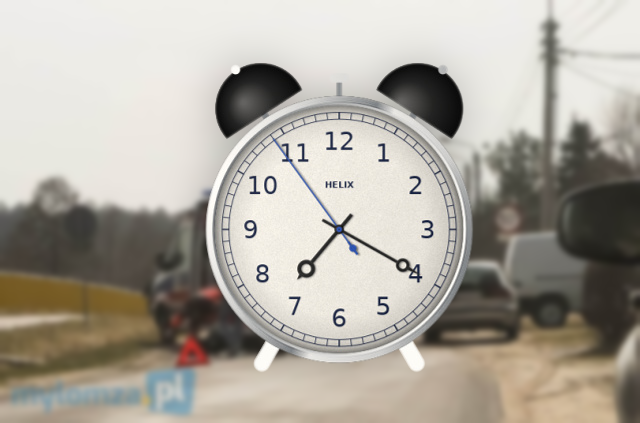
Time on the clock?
7:19:54
